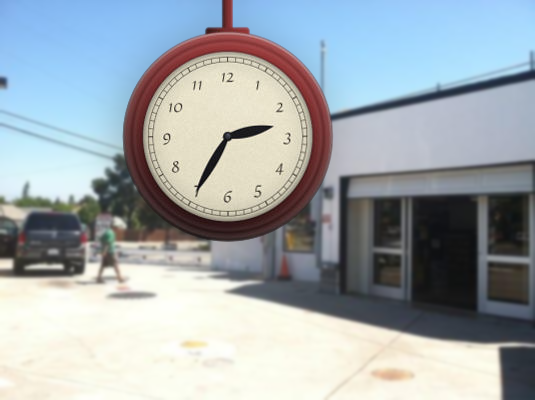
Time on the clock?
2:35
